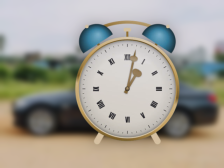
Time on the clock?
1:02
